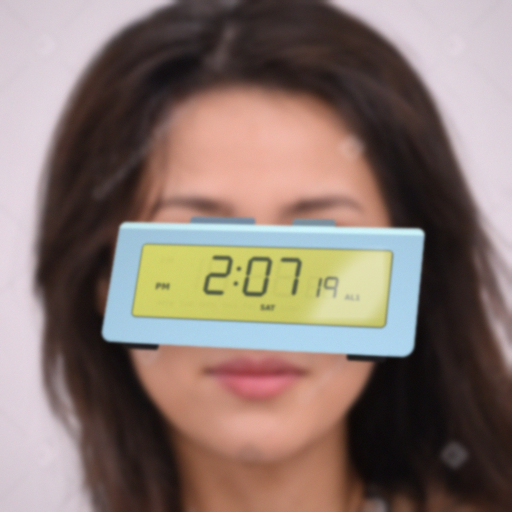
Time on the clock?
2:07:19
